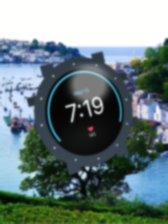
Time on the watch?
7:19
